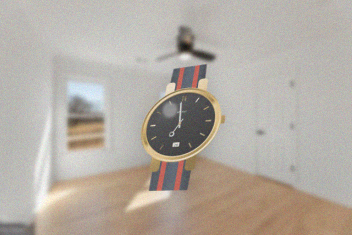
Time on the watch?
6:59
